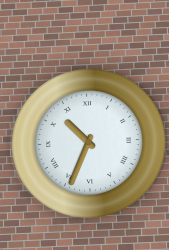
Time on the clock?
10:34
